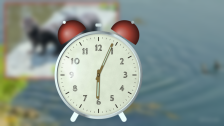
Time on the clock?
6:04
